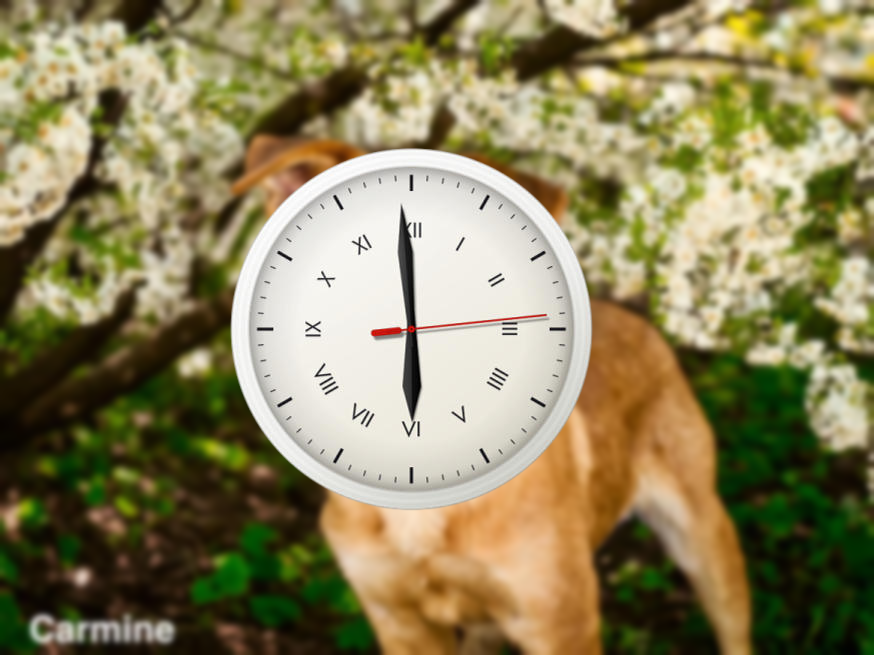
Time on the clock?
5:59:14
